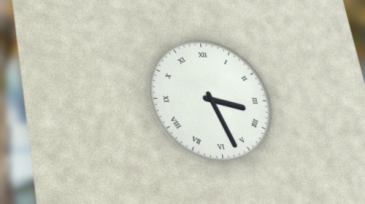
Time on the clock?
3:27
